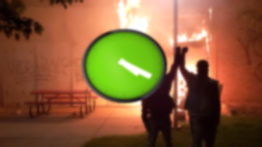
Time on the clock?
4:20
